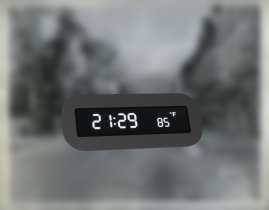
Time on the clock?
21:29
